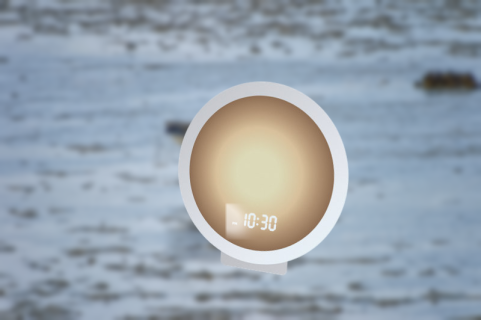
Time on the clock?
10:30
